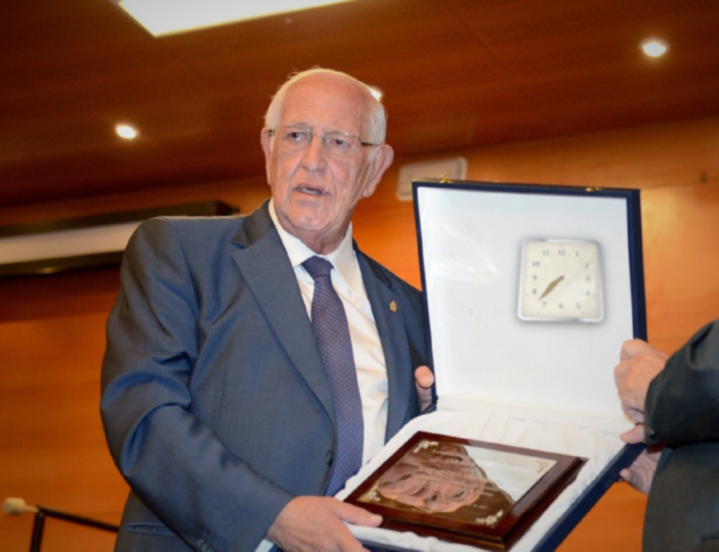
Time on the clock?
7:37
